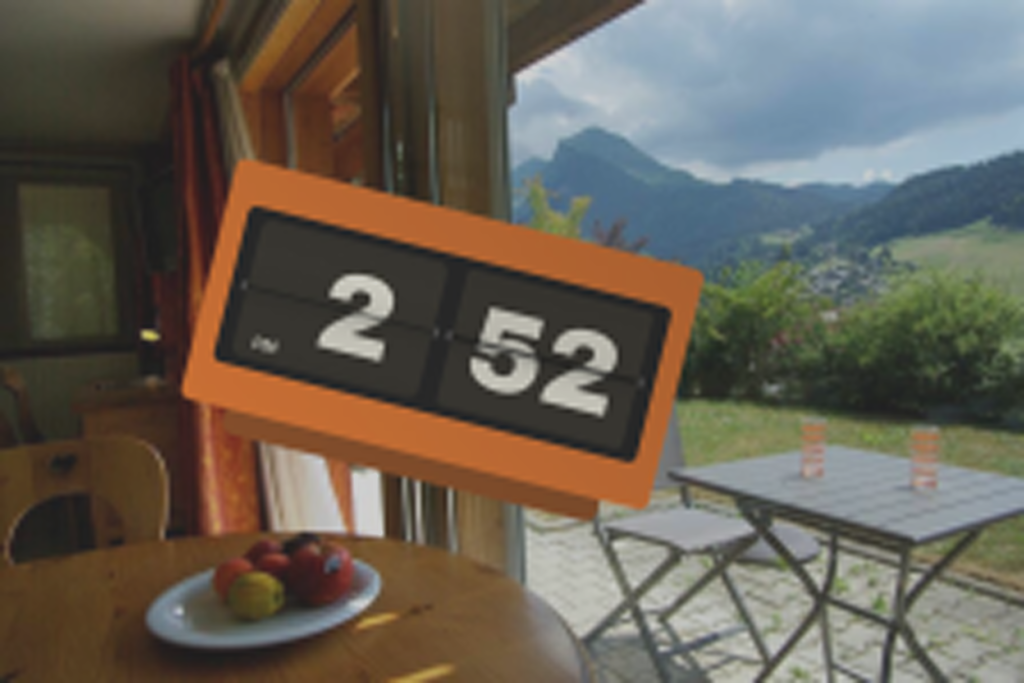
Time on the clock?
2:52
